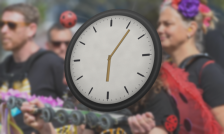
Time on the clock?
6:06
